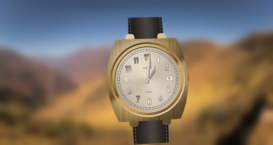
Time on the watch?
1:01
